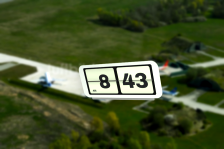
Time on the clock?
8:43
